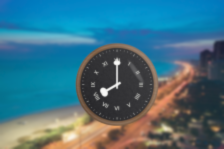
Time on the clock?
8:00
